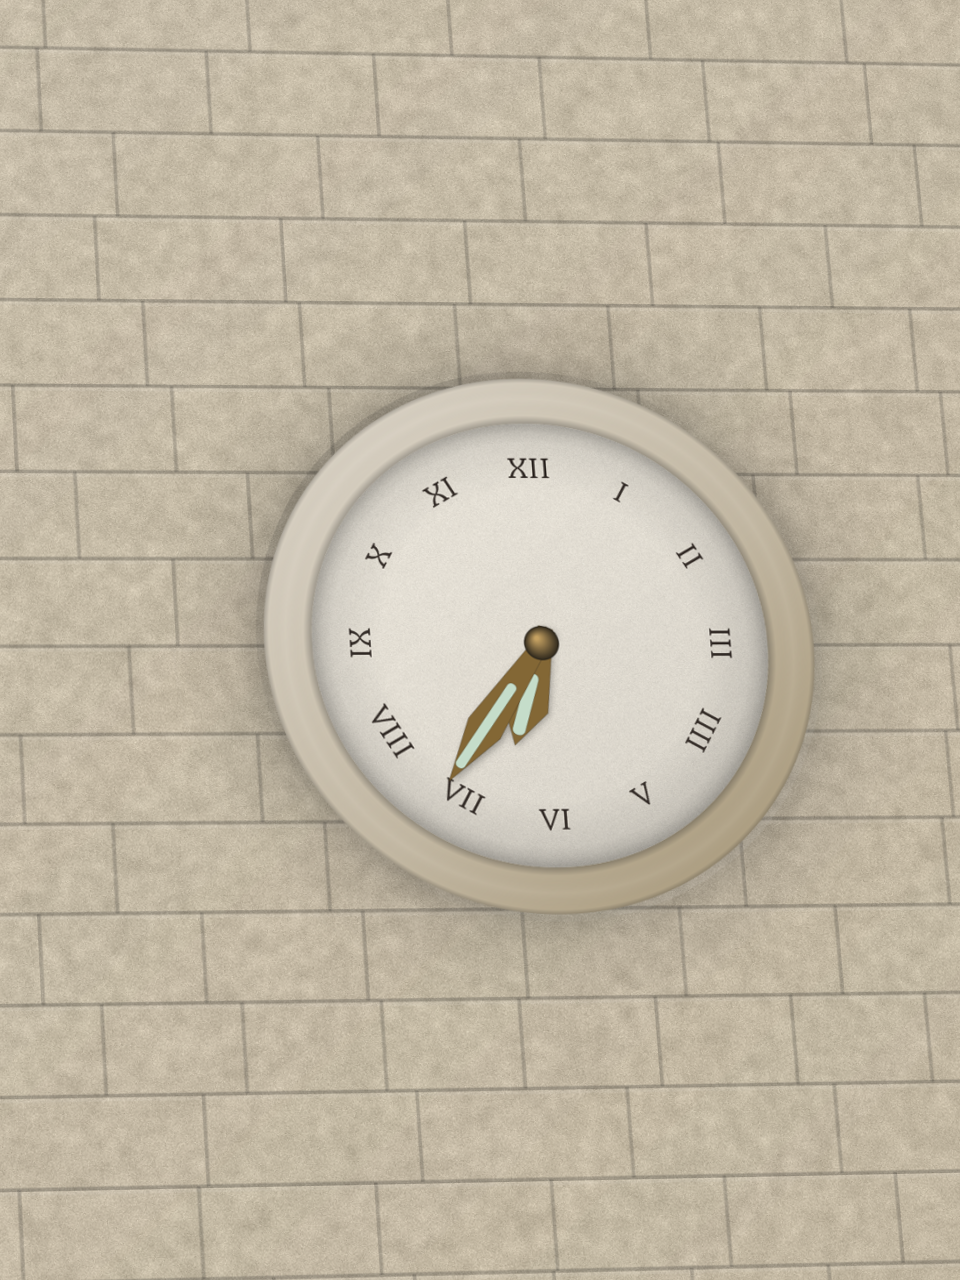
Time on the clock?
6:36
